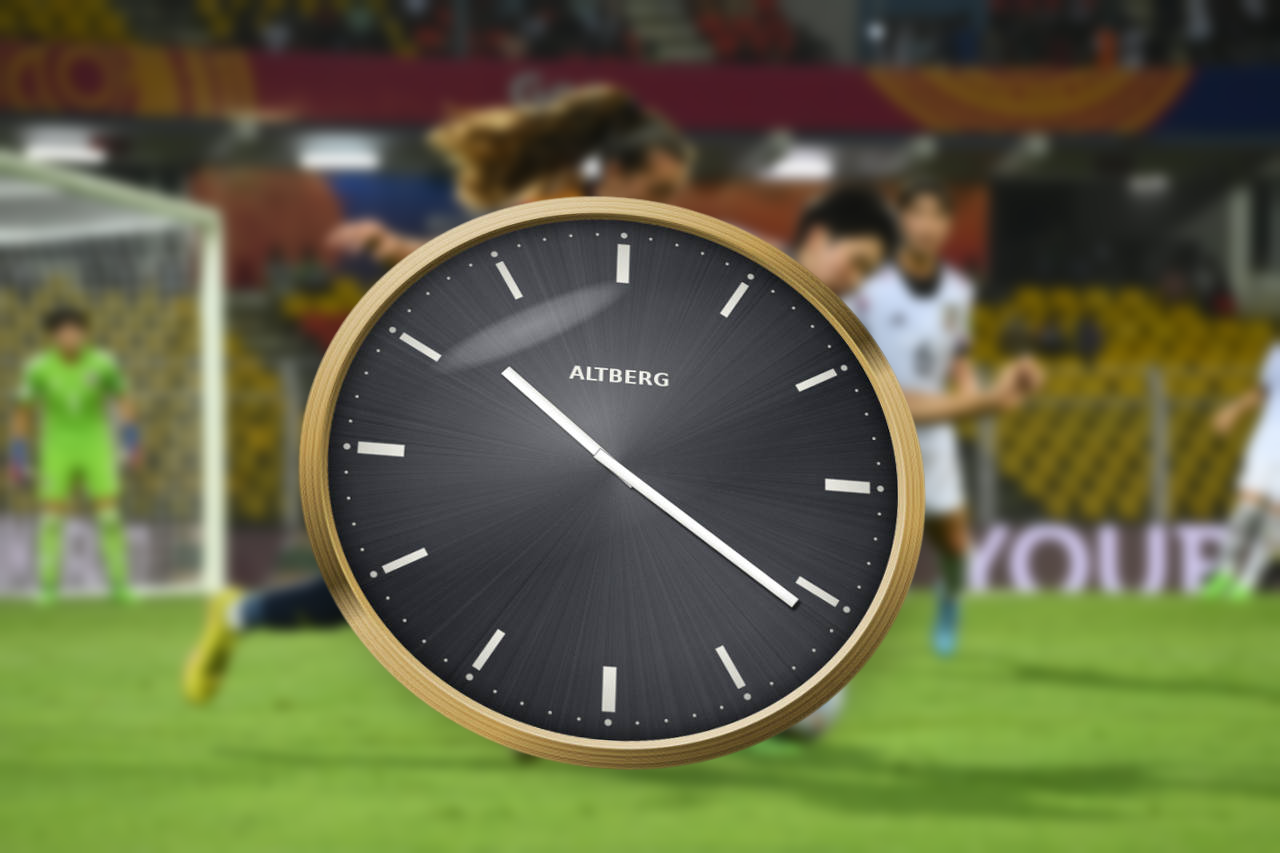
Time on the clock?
10:21
